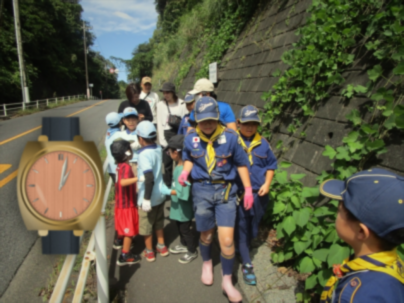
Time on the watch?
1:02
